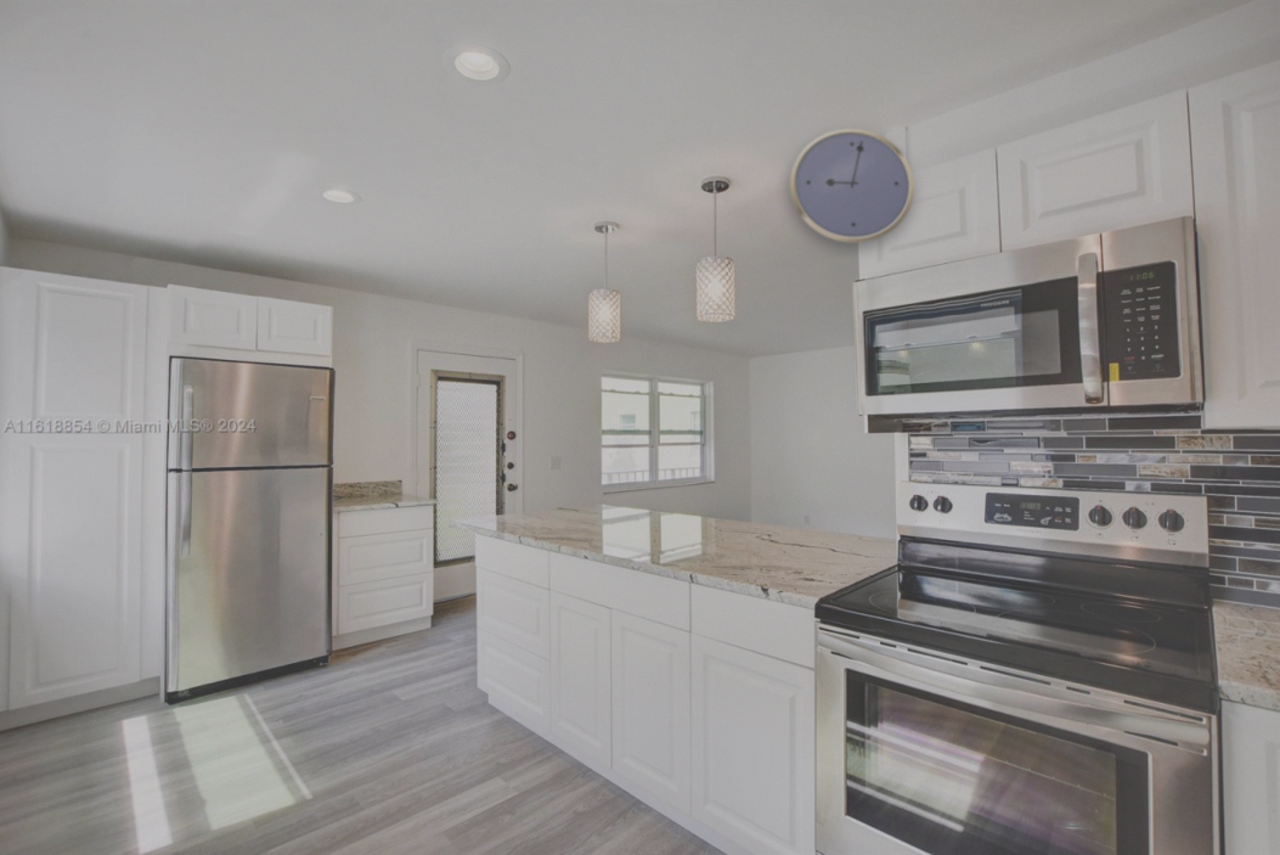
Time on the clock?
9:02
